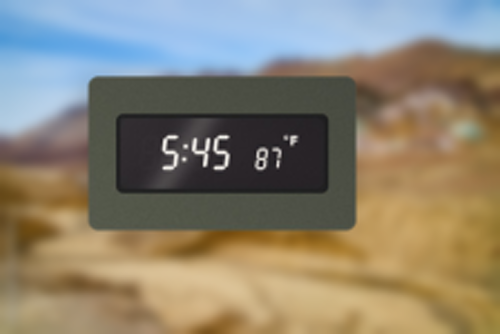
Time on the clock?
5:45
